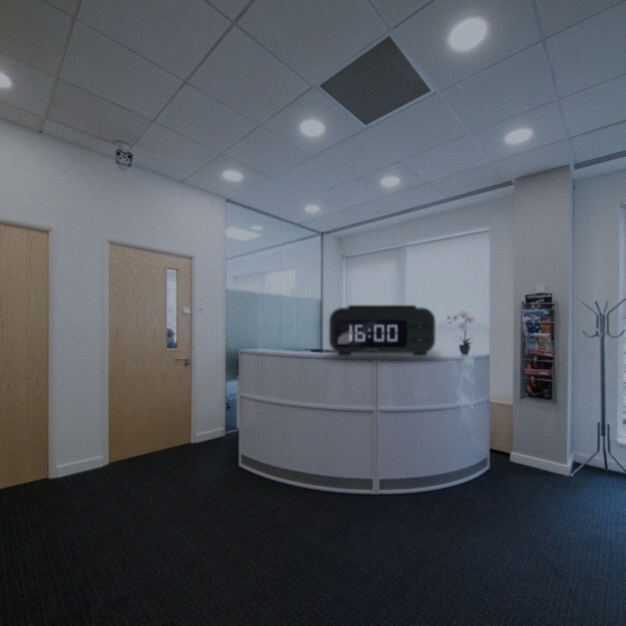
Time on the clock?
16:00
